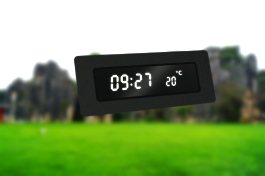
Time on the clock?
9:27
